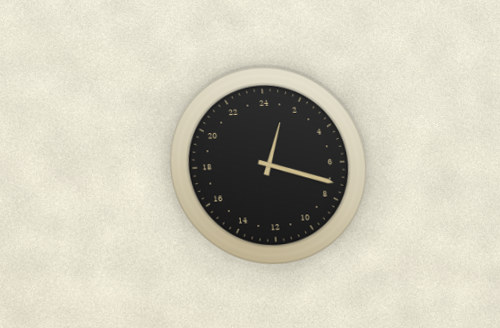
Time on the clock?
1:18
